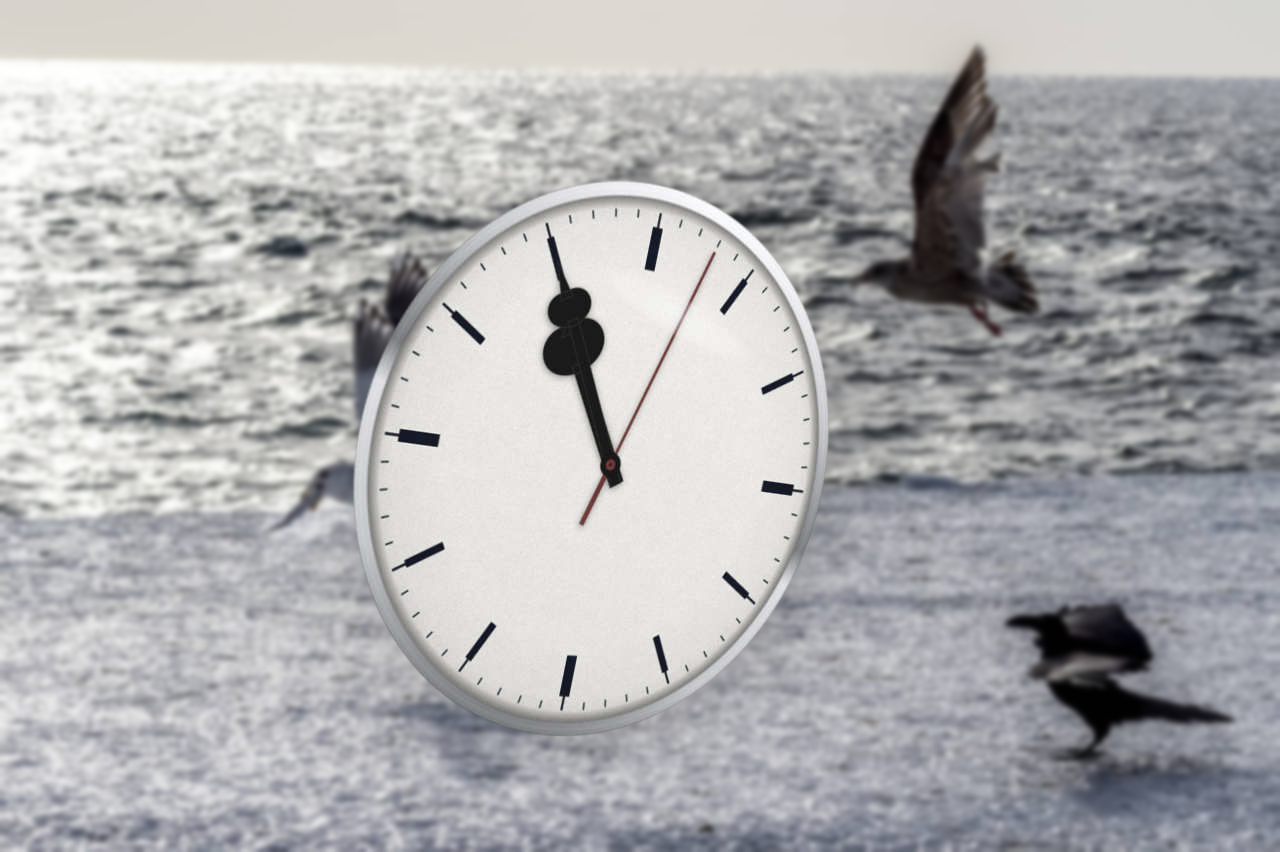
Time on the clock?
10:55:03
